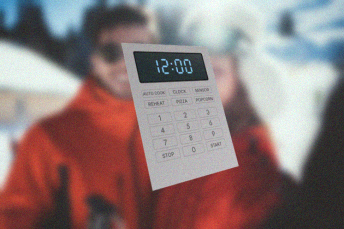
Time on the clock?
12:00
